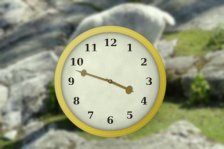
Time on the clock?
3:48
